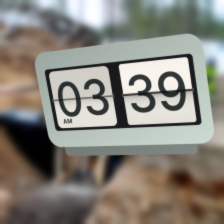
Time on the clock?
3:39
